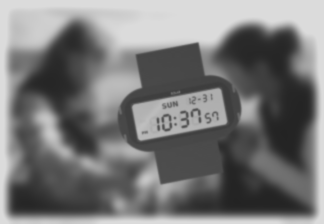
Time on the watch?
10:37:57
